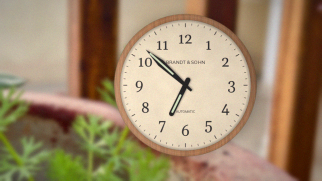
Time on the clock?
6:52
